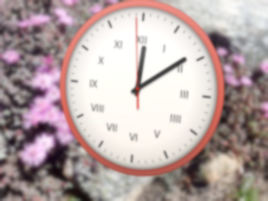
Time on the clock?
12:08:59
